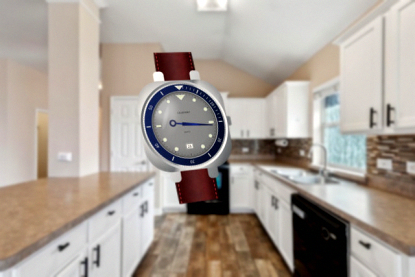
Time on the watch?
9:16
